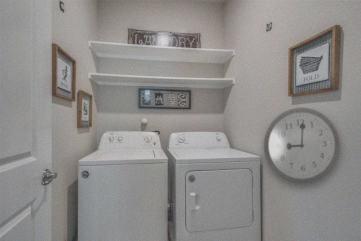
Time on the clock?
9:01
